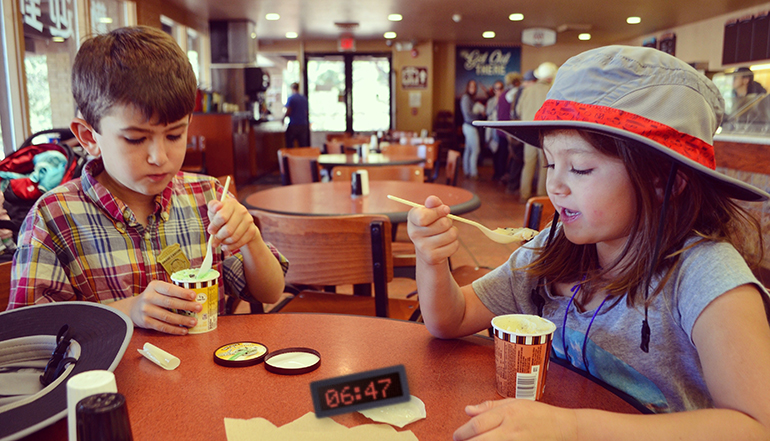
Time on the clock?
6:47
